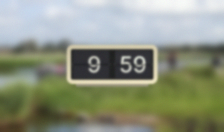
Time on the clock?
9:59
